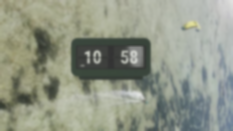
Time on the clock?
10:58
